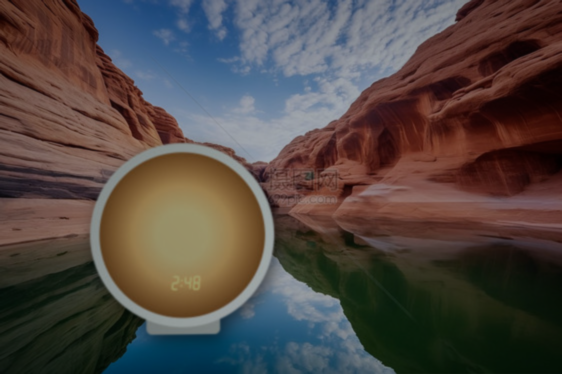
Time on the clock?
2:48
